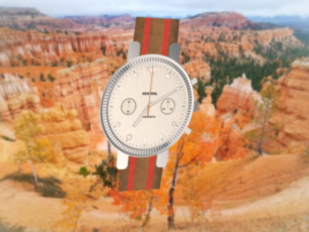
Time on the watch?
7:10
